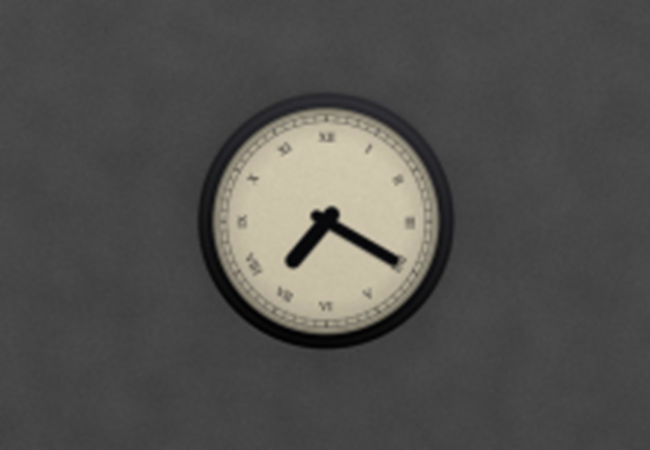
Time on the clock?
7:20
